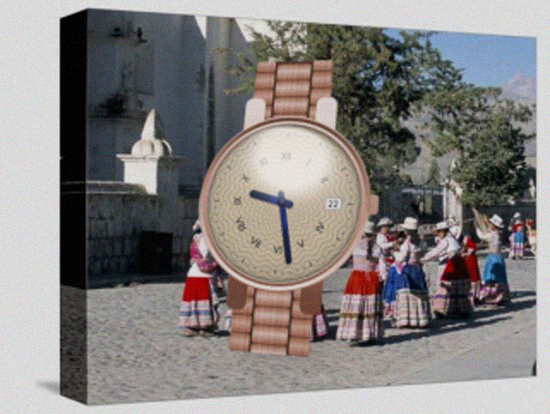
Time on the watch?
9:28
